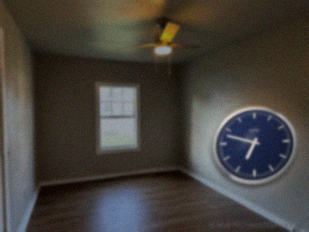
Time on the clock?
6:48
